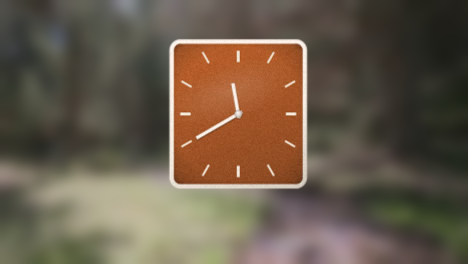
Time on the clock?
11:40
